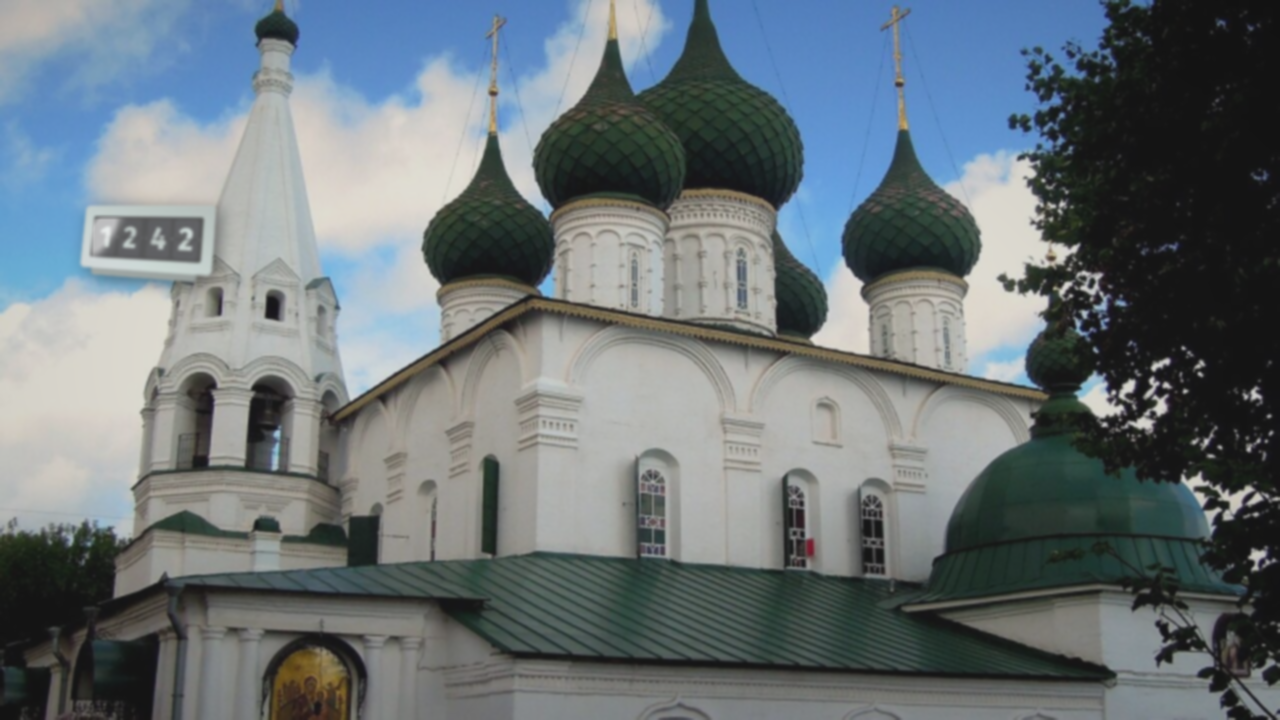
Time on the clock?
12:42
